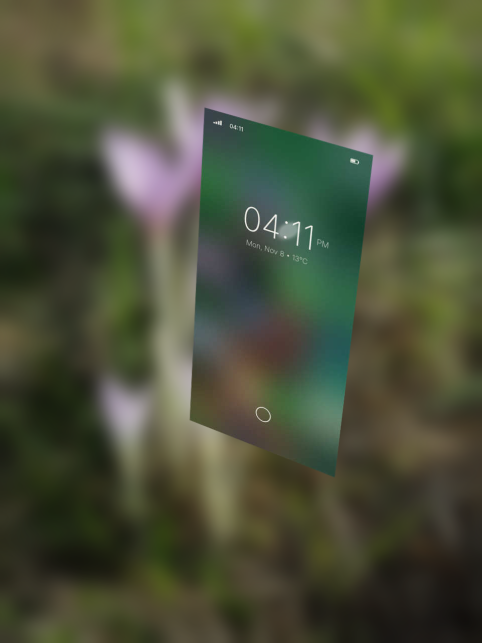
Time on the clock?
4:11
